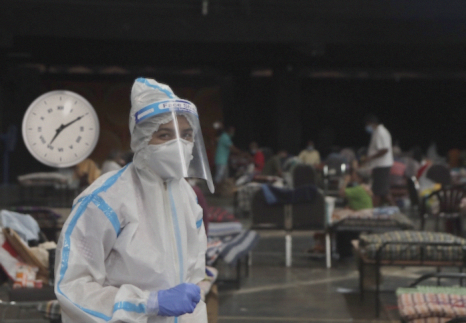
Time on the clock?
7:10
